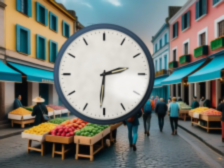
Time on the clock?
2:31
